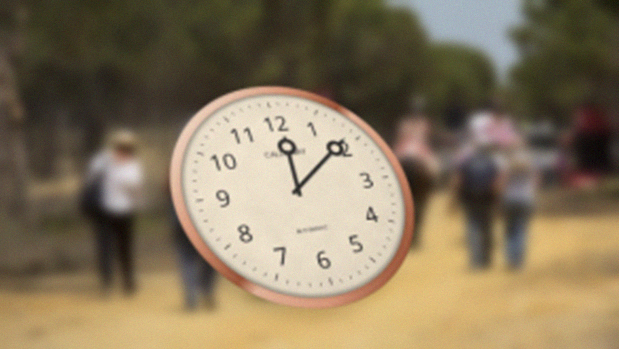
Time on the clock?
12:09
